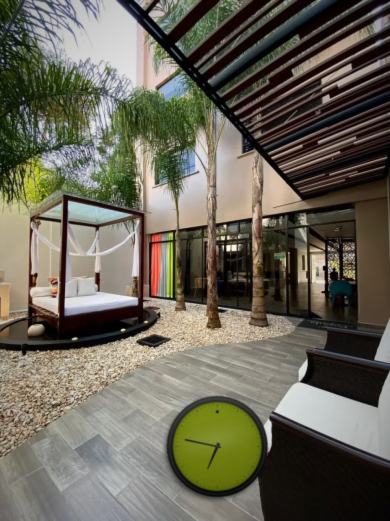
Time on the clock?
6:47
